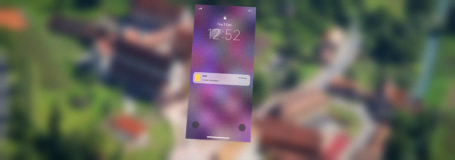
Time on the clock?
12:52
